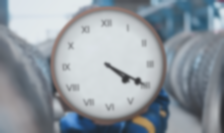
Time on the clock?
4:20
